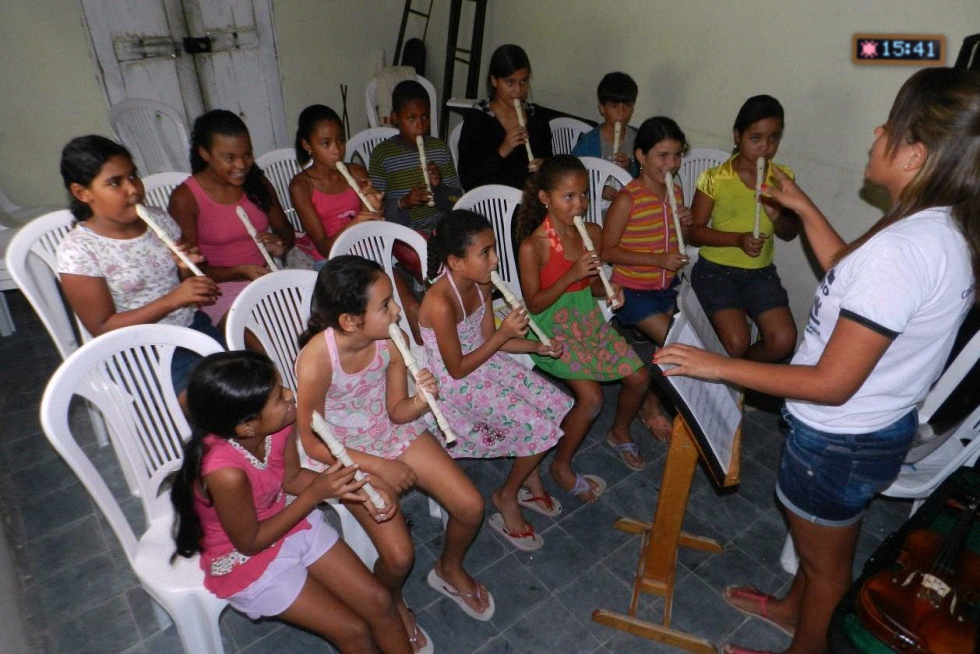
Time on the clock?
15:41
